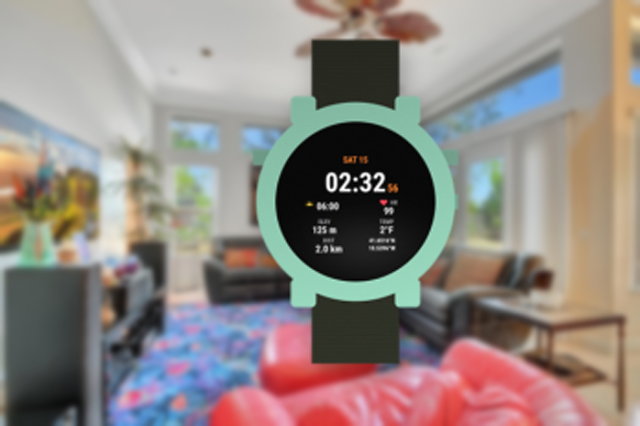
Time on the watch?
2:32
